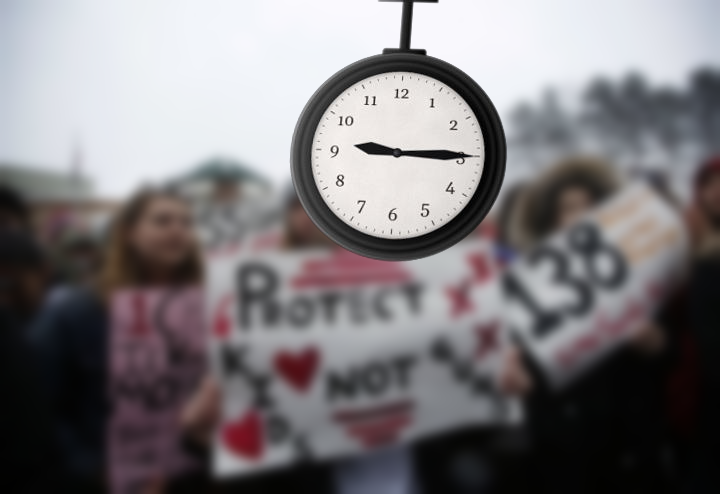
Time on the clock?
9:15
